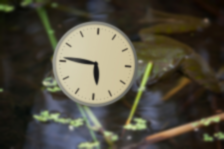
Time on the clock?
5:46
